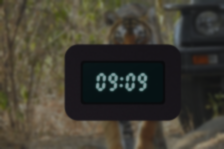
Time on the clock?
9:09
